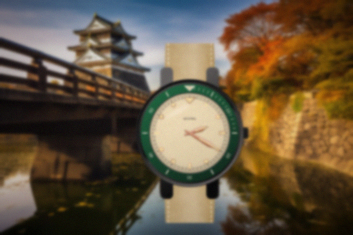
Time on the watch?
2:20
